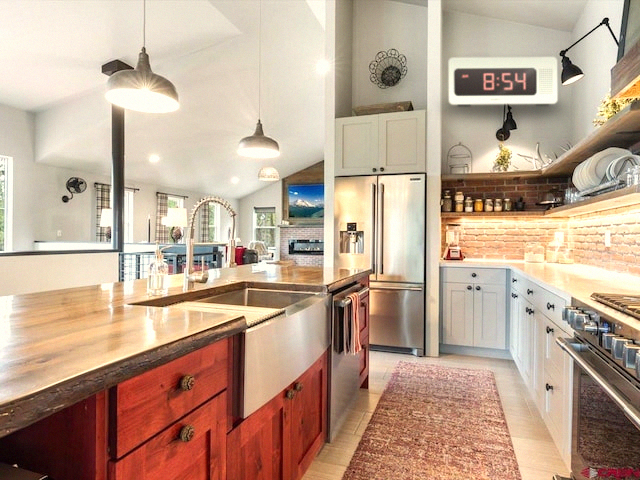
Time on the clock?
8:54
